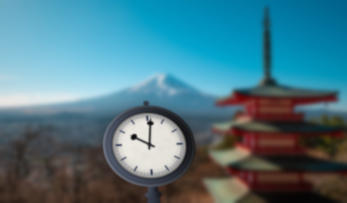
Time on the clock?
10:01
